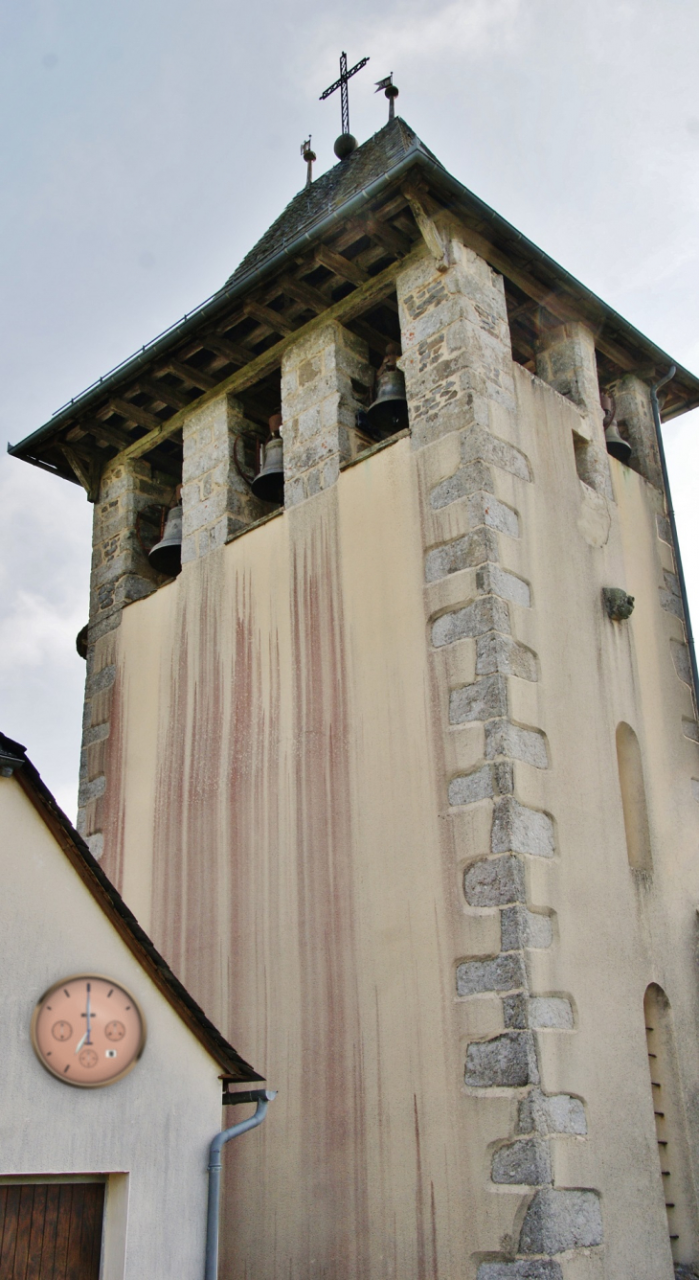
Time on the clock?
7:00
